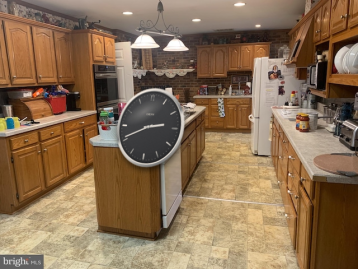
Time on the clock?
2:41
